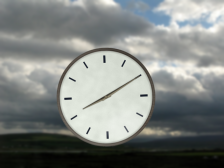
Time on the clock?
8:10
